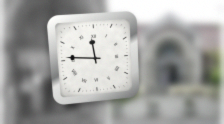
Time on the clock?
11:46
